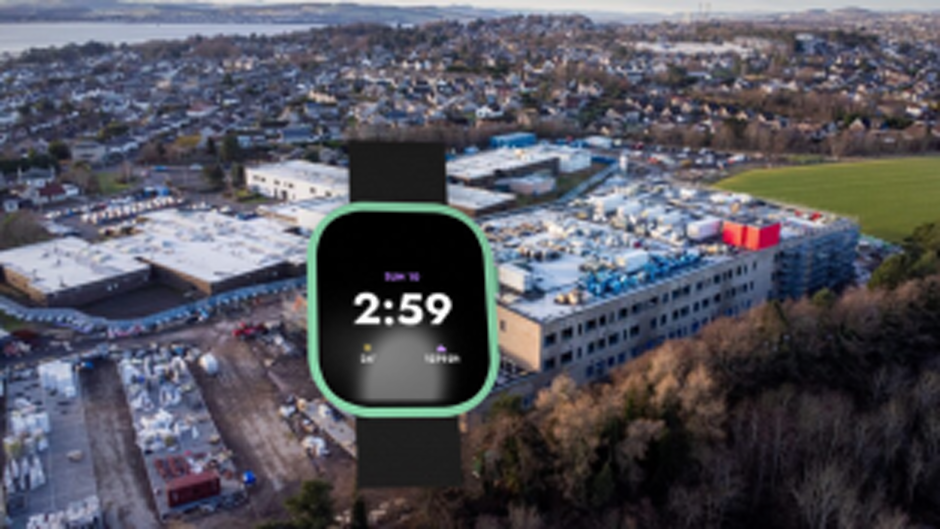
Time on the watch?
2:59
